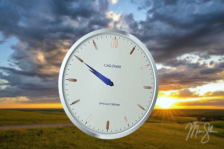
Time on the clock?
9:50
